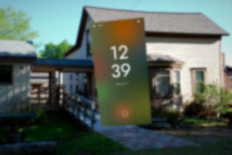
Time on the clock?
12:39
